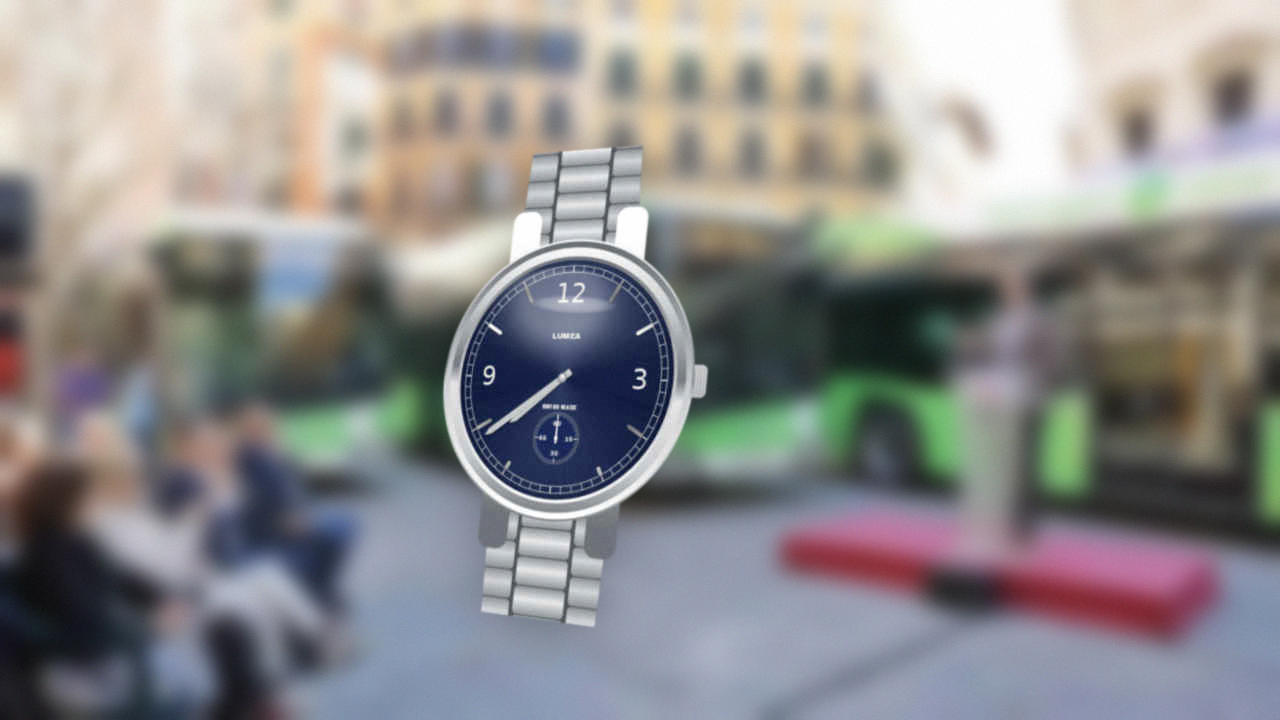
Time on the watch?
7:39
